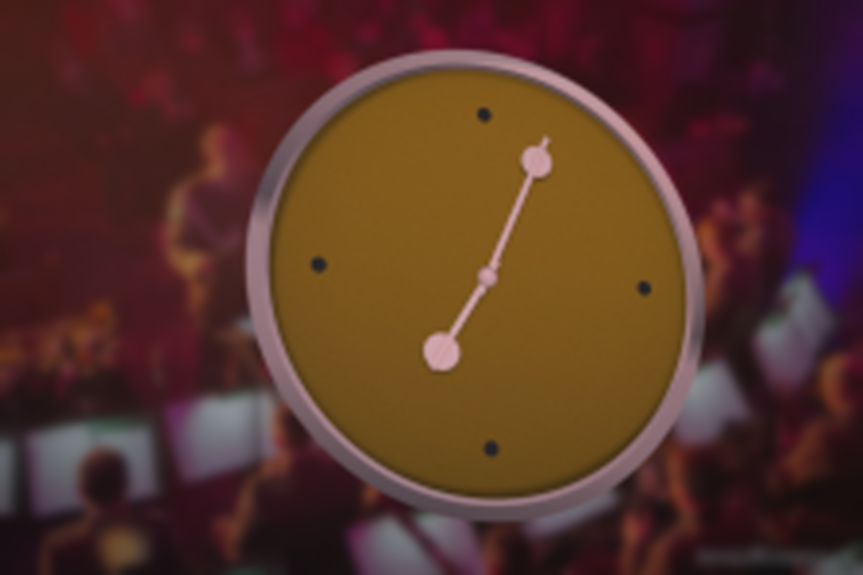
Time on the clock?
7:04
